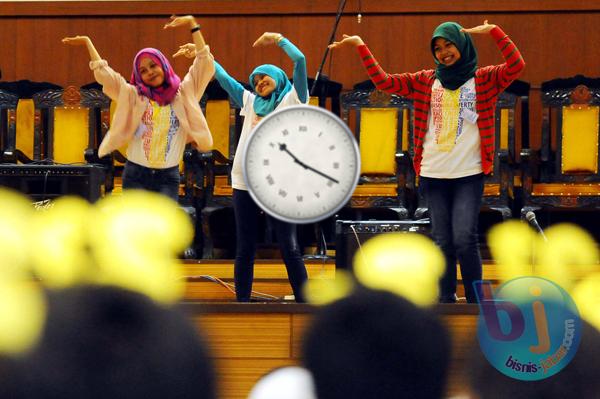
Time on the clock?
10:19
